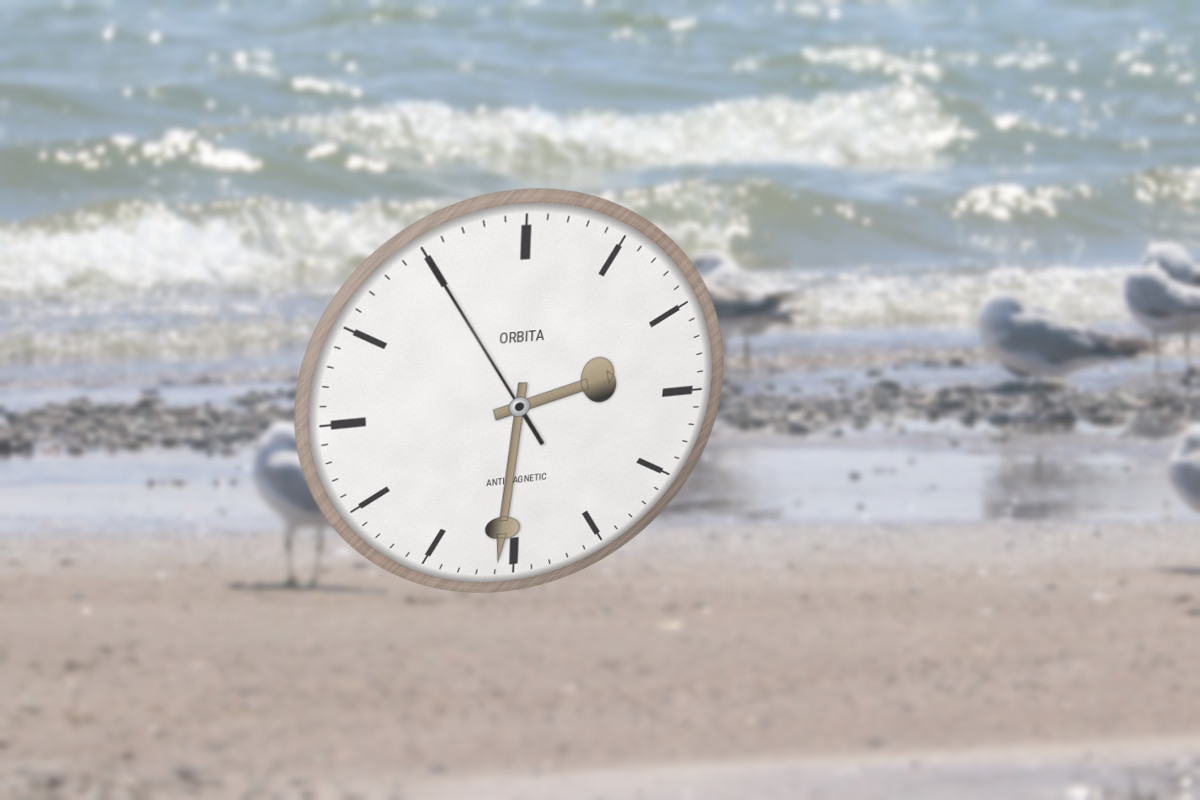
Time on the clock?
2:30:55
